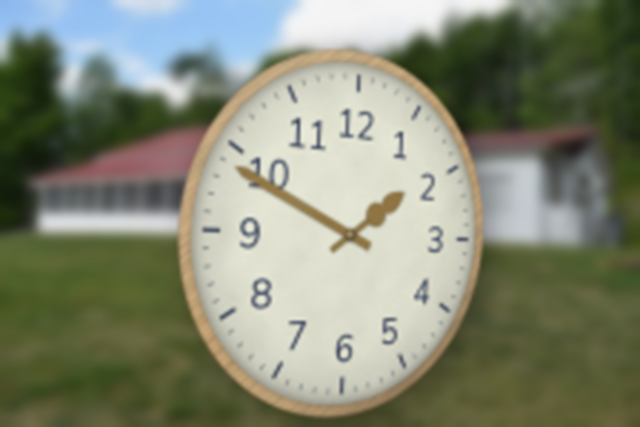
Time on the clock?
1:49
